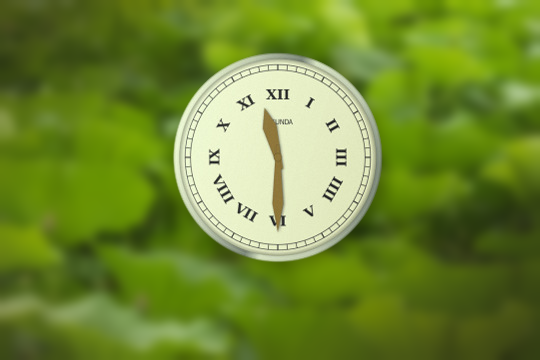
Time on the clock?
11:30
